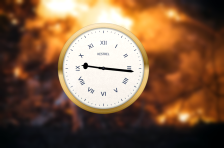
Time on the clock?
9:16
